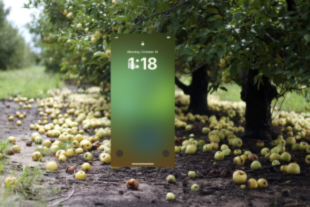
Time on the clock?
1:18
